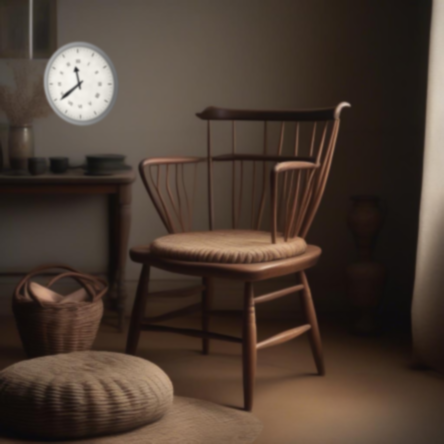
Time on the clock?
11:39
